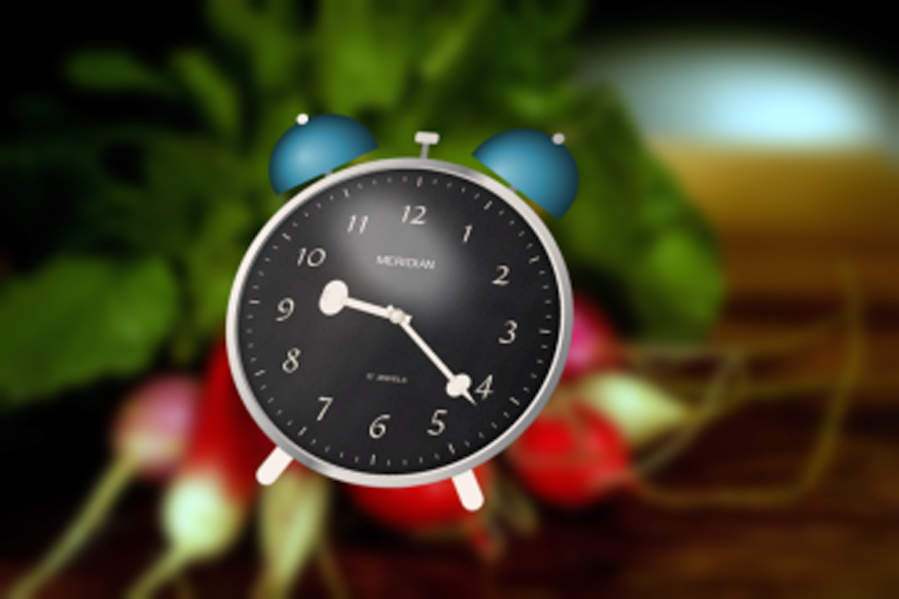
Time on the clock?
9:22
